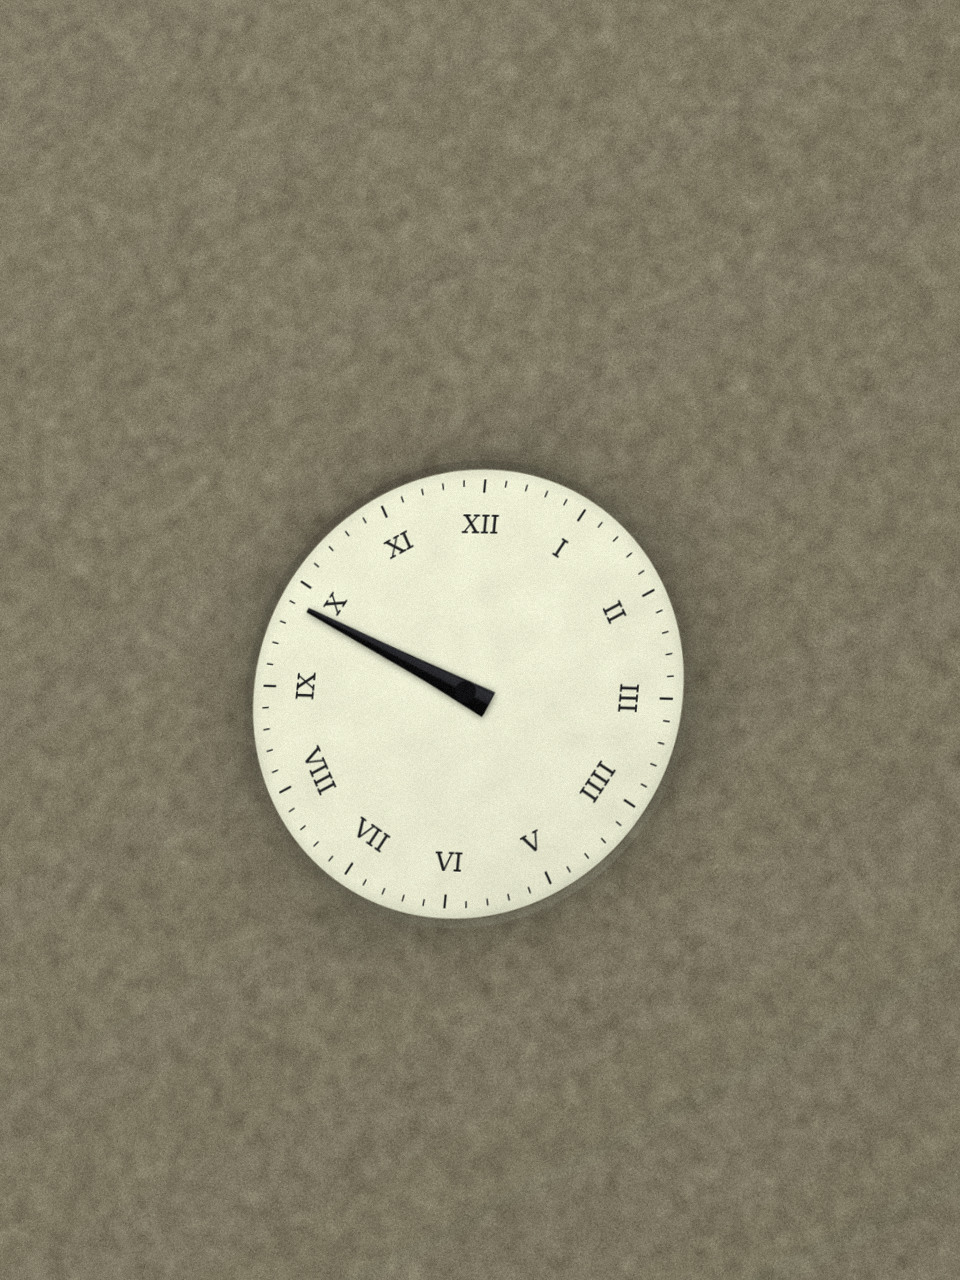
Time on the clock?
9:49
